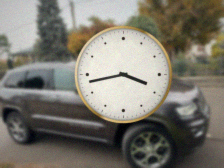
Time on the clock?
3:43
